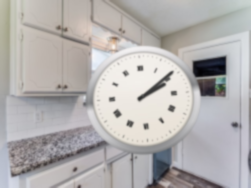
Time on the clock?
2:09
